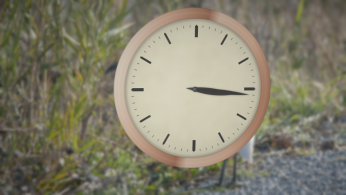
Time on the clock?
3:16
